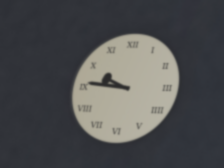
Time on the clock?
9:46
